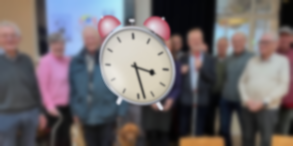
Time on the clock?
3:28
